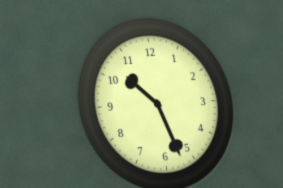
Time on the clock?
10:27
